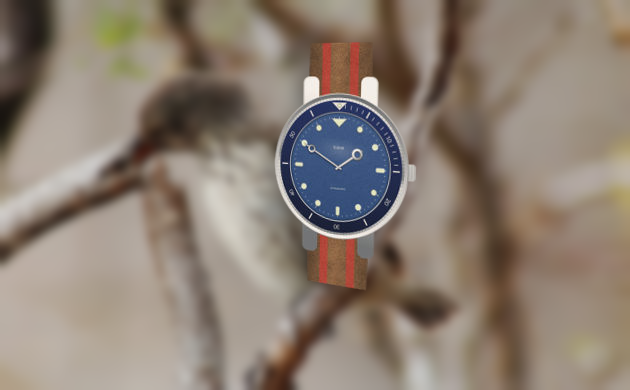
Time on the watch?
1:50
